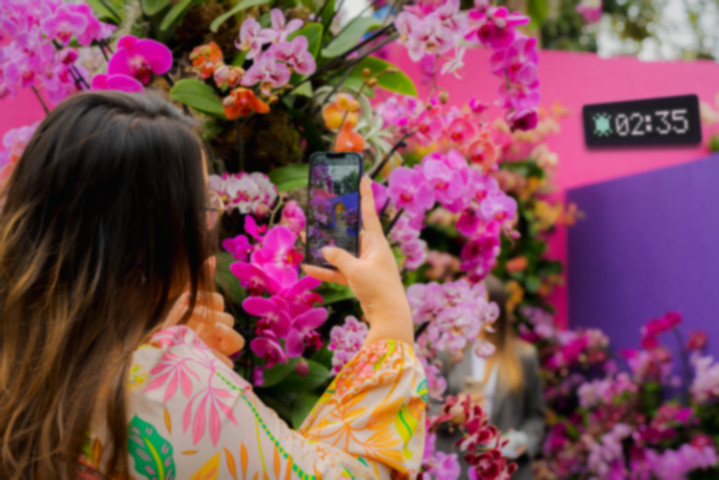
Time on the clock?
2:35
